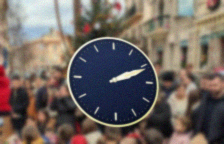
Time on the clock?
2:11
